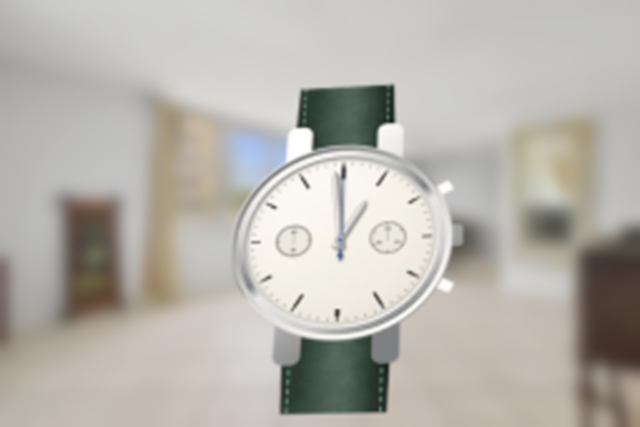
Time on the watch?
12:59
